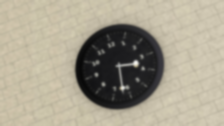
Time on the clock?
3:32
